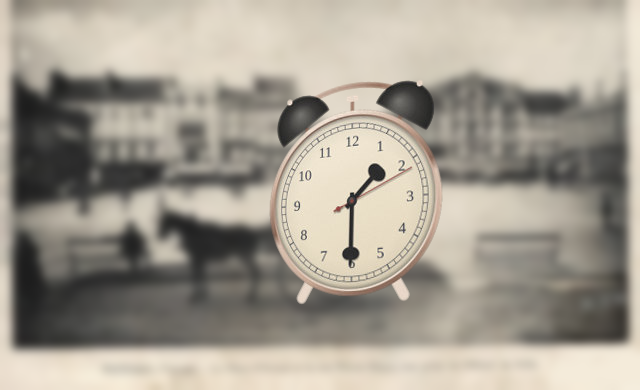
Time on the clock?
1:30:11
